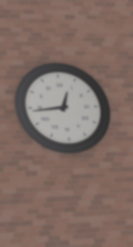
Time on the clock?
12:44
